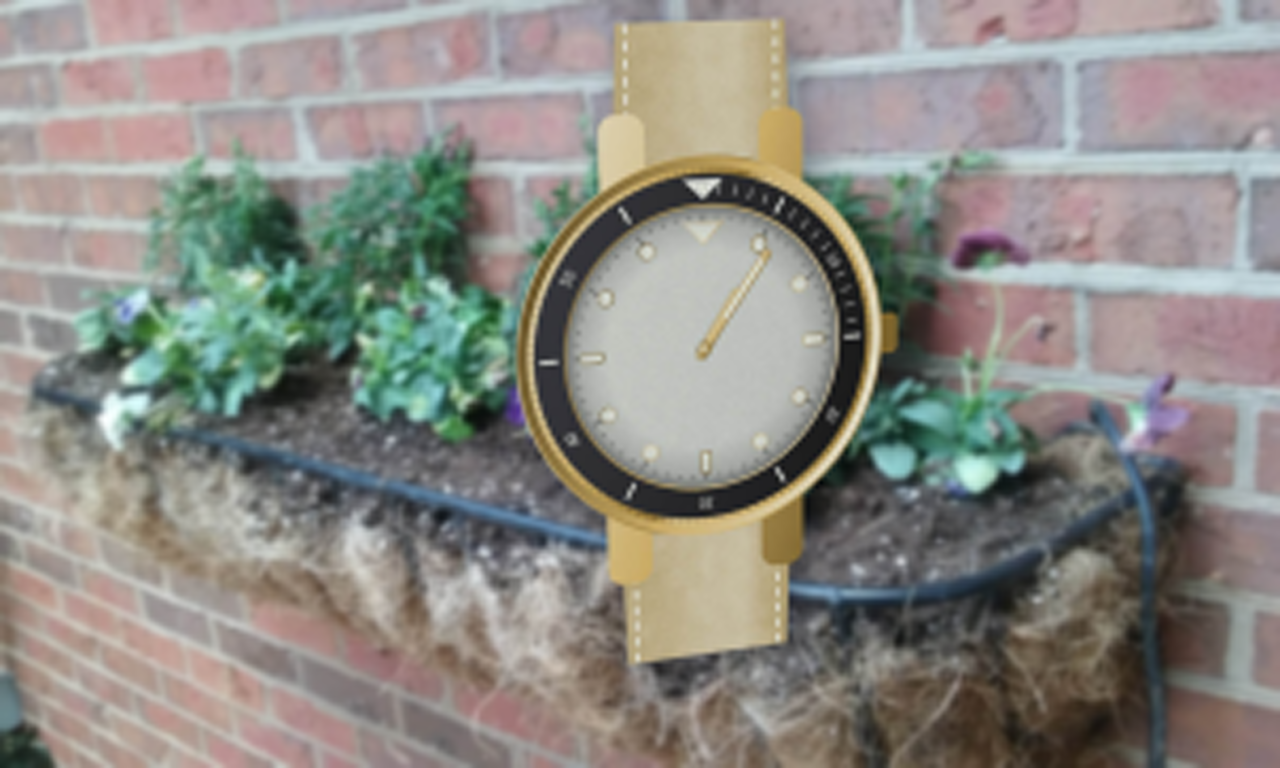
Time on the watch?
1:06
